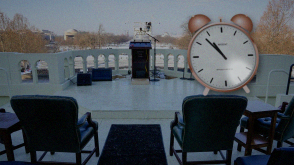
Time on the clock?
10:53
